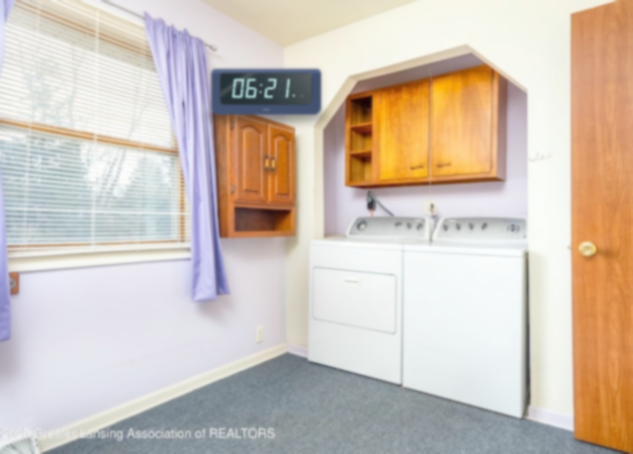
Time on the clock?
6:21
